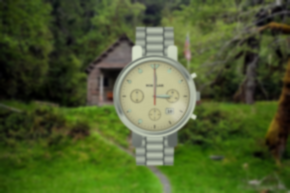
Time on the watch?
3:00
